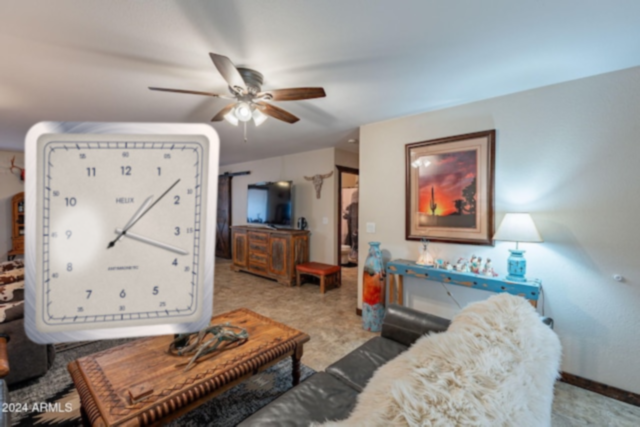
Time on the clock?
1:18:08
